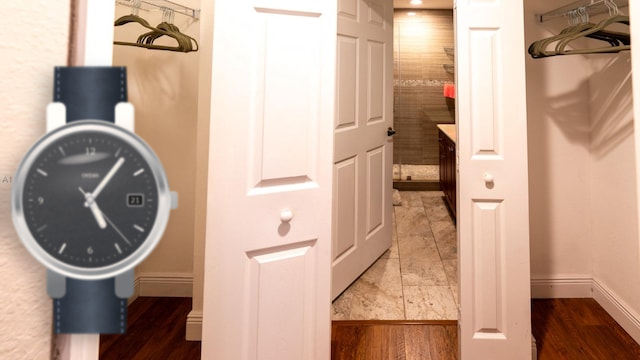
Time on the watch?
5:06:23
